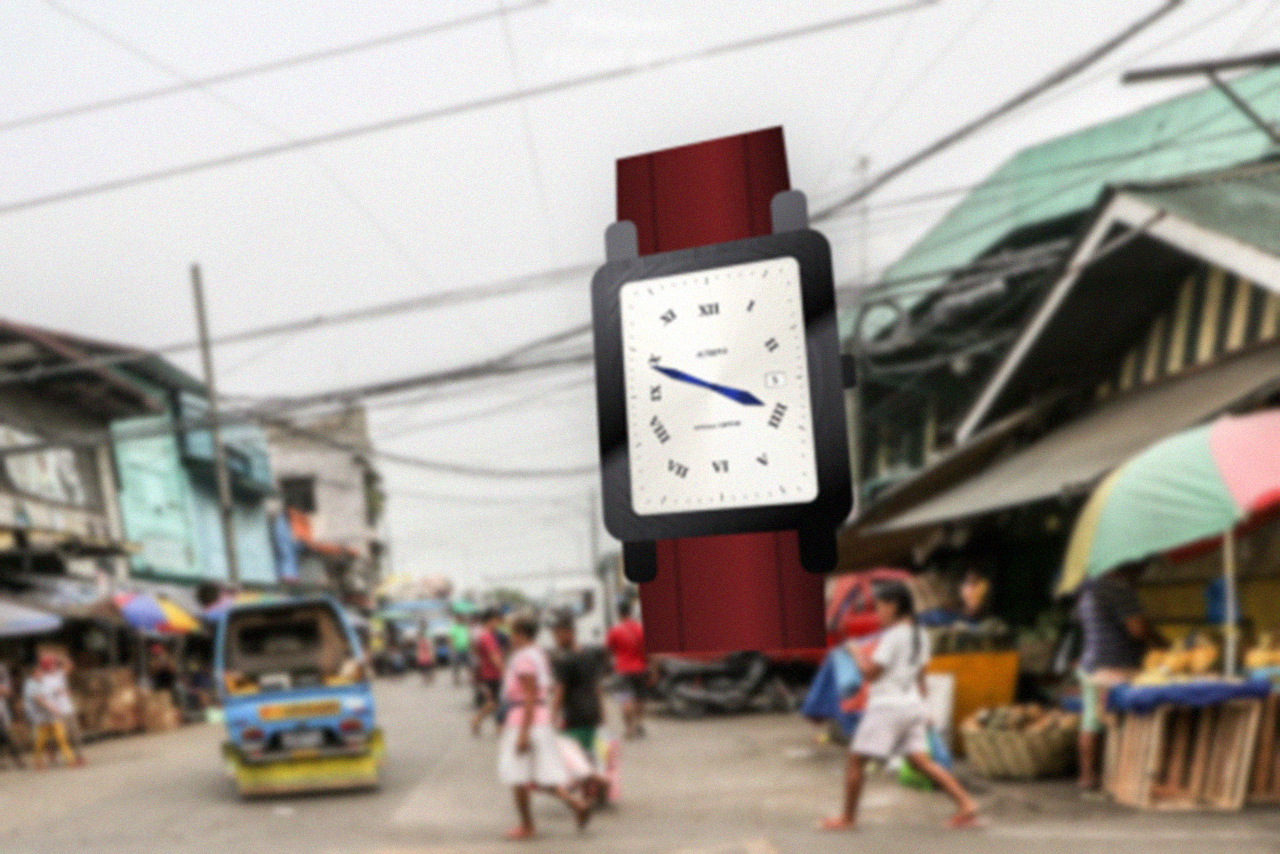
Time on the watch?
3:49
